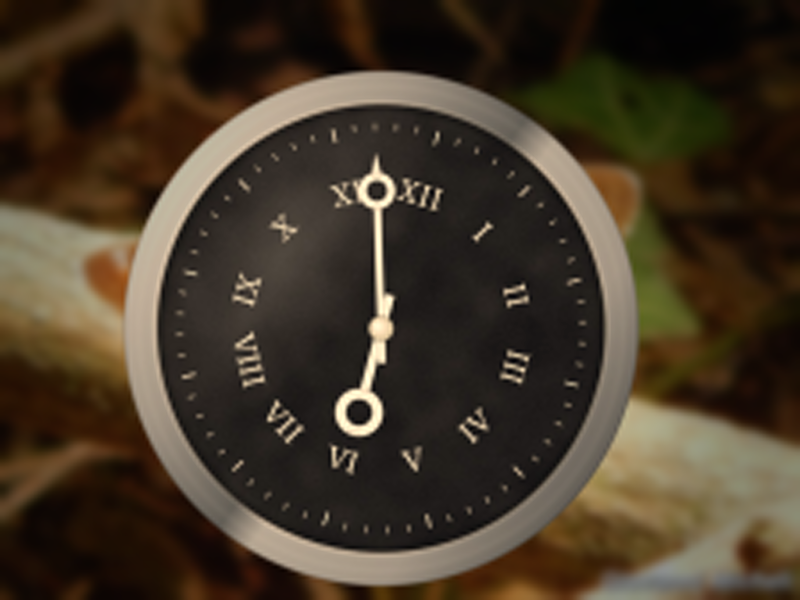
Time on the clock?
5:57
